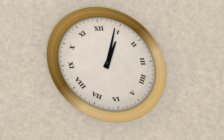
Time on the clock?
1:04
